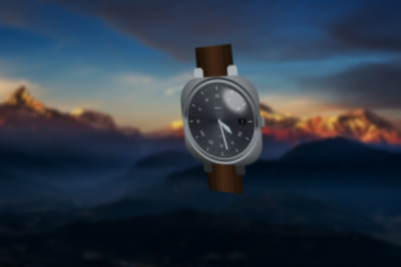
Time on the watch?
4:28
